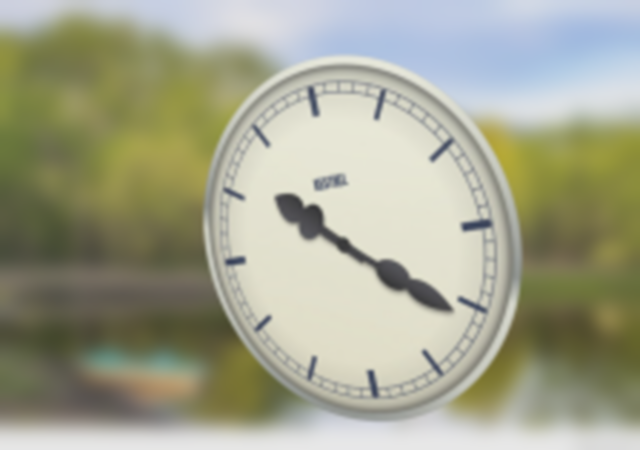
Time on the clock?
10:21
